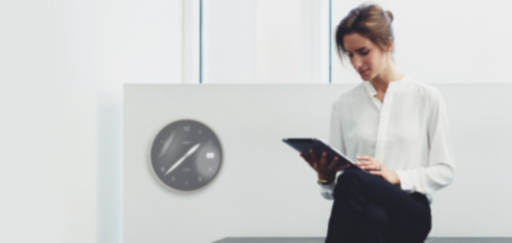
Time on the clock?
1:38
